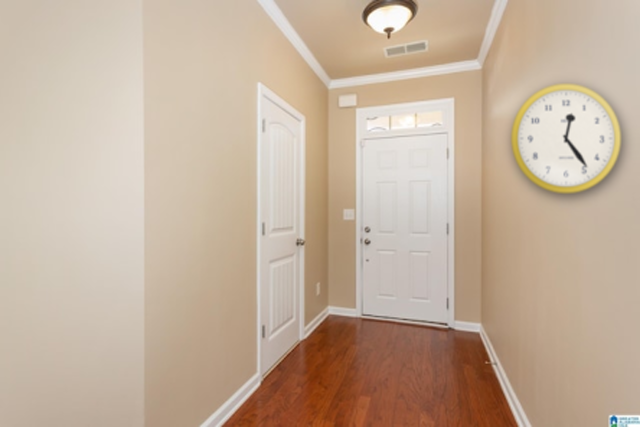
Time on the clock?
12:24
